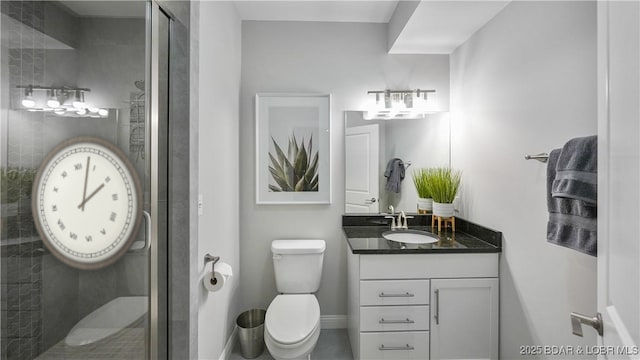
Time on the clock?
2:03
